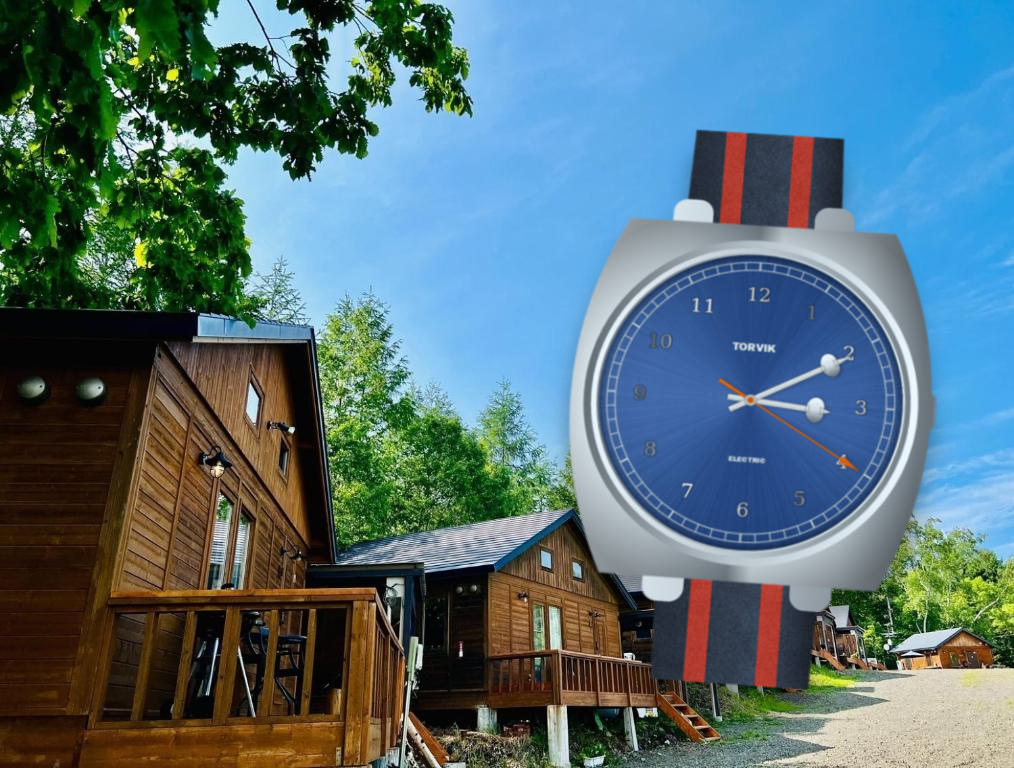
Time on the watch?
3:10:20
